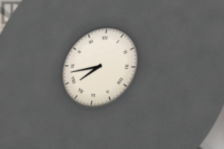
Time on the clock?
7:43
